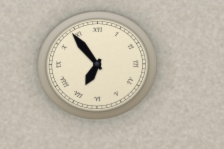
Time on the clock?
6:54
